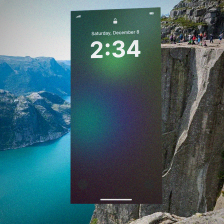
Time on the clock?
2:34
